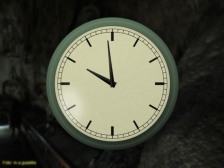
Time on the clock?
9:59
